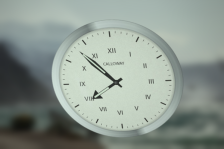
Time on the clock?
7:53
